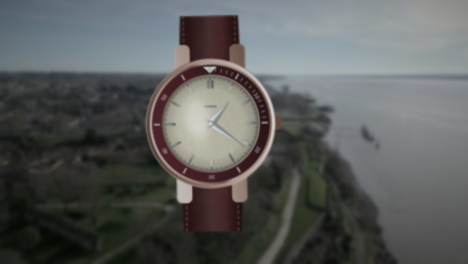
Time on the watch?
1:21
